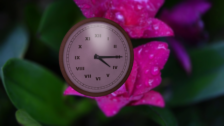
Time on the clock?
4:15
